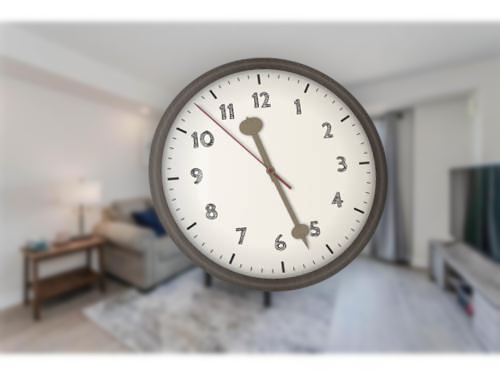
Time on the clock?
11:26:53
